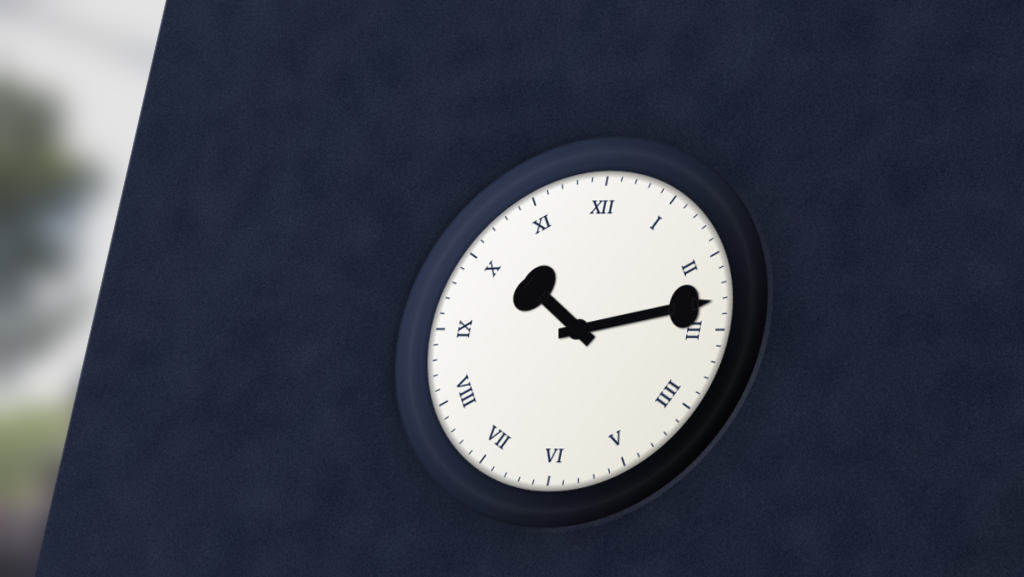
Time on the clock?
10:13
